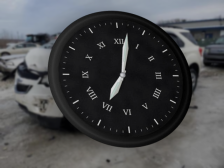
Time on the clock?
7:02
